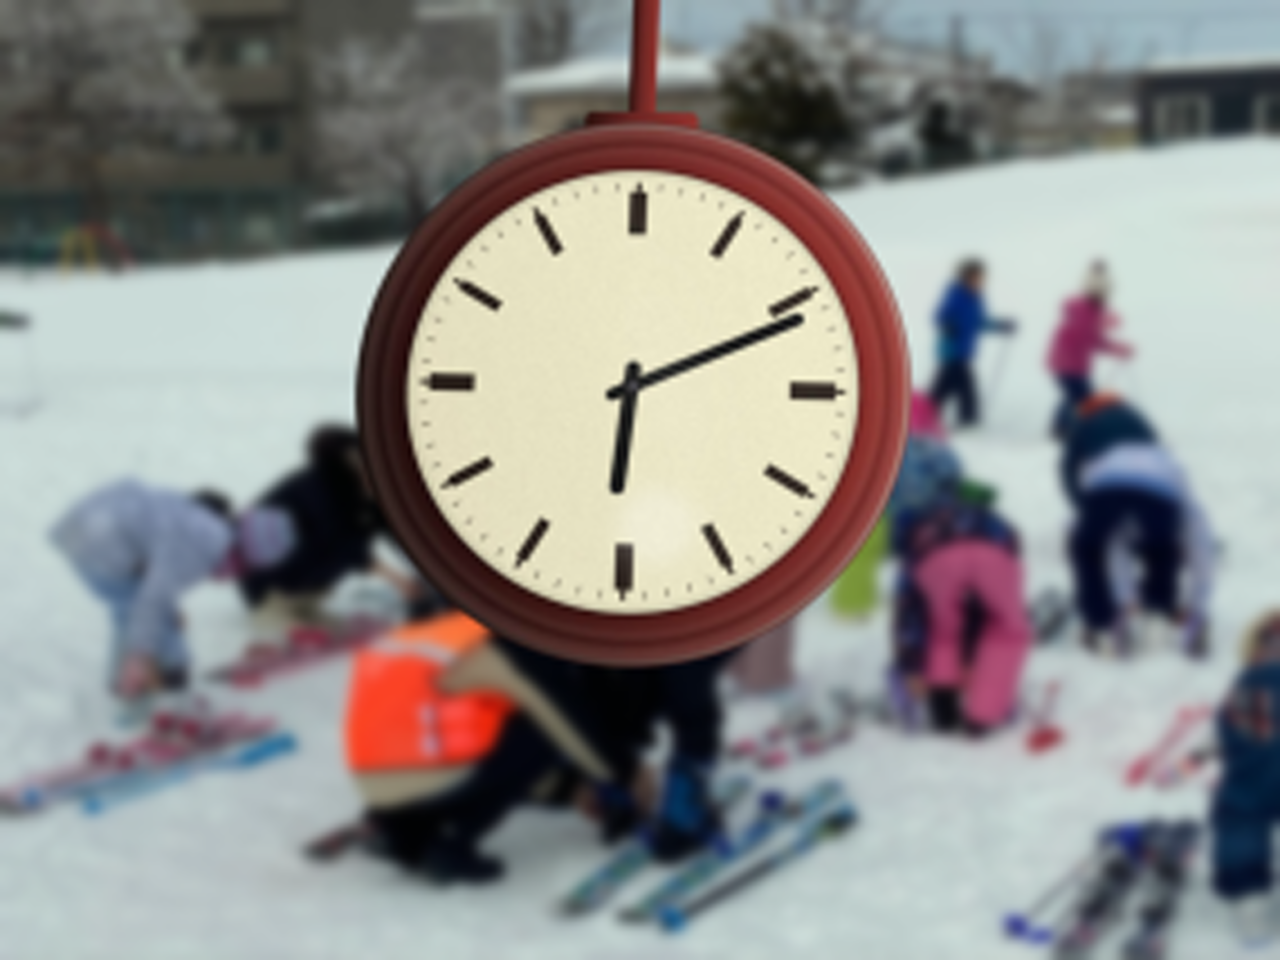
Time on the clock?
6:11
